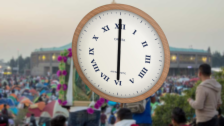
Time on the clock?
6:00
